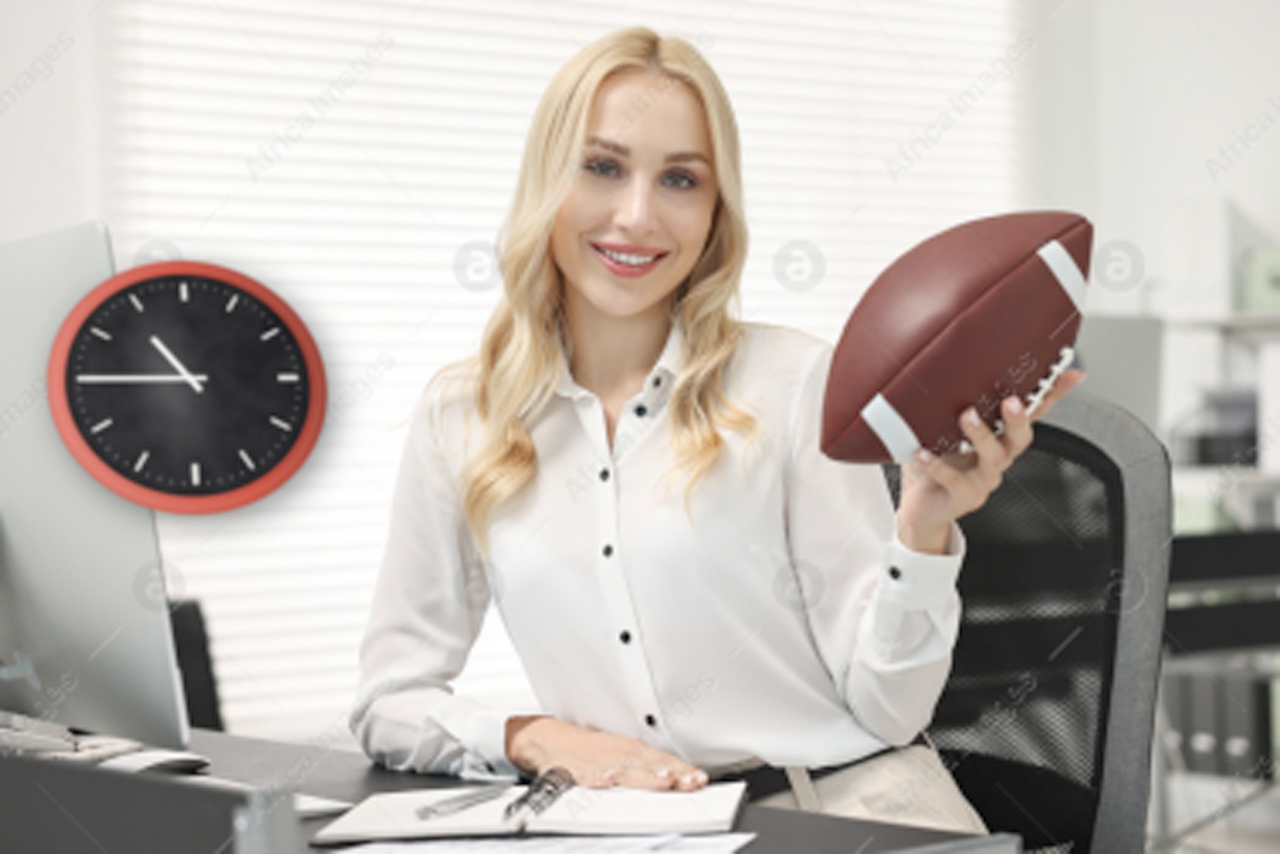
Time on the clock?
10:45
